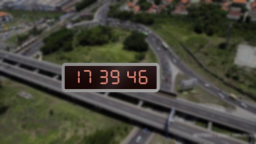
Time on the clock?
17:39:46
